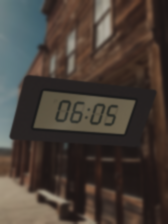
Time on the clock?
6:05
